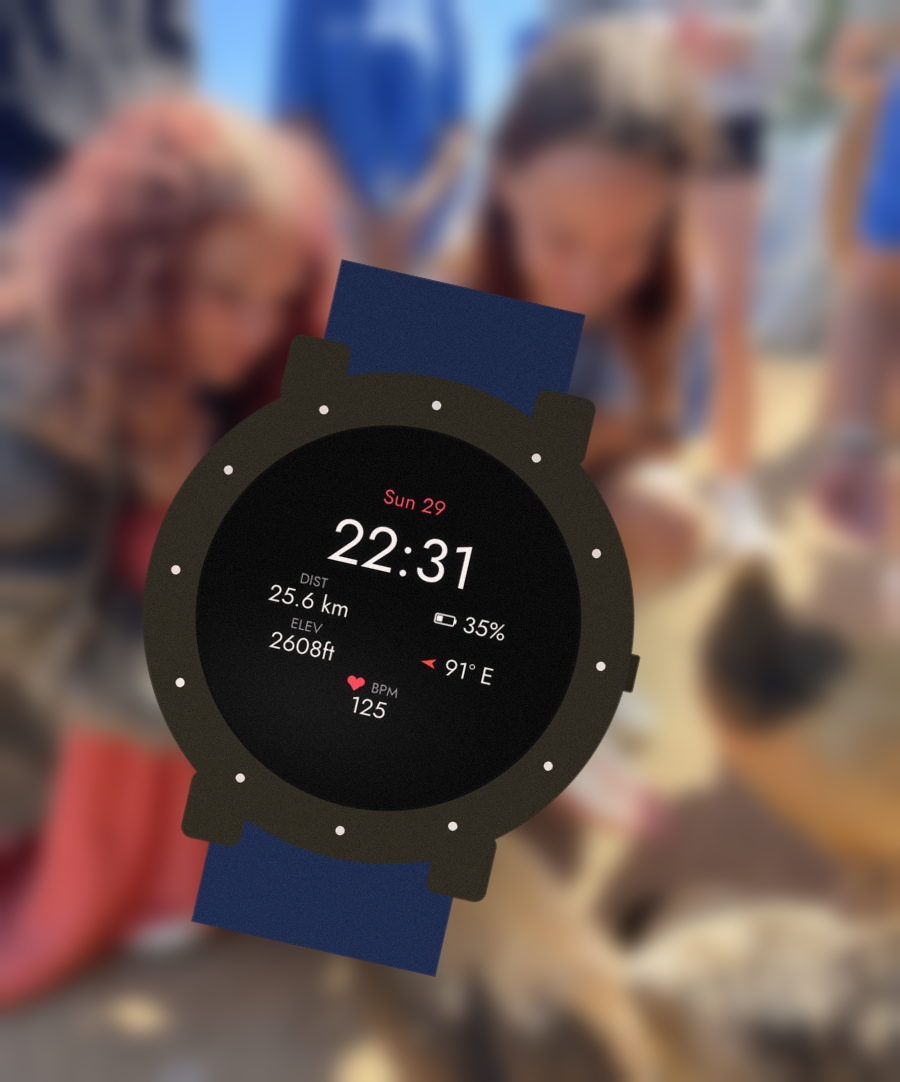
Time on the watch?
22:31
